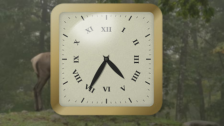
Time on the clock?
4:35
